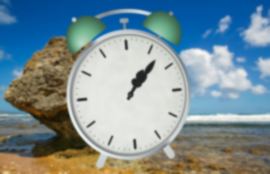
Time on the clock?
1:07
